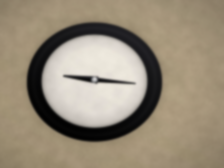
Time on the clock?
9:16
